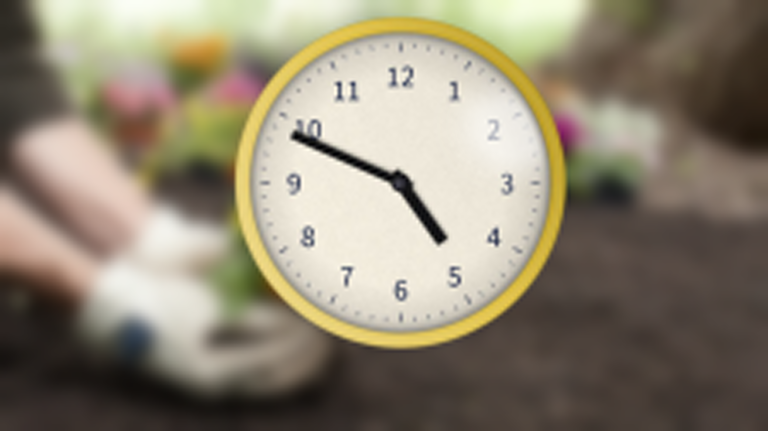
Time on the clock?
4:49
